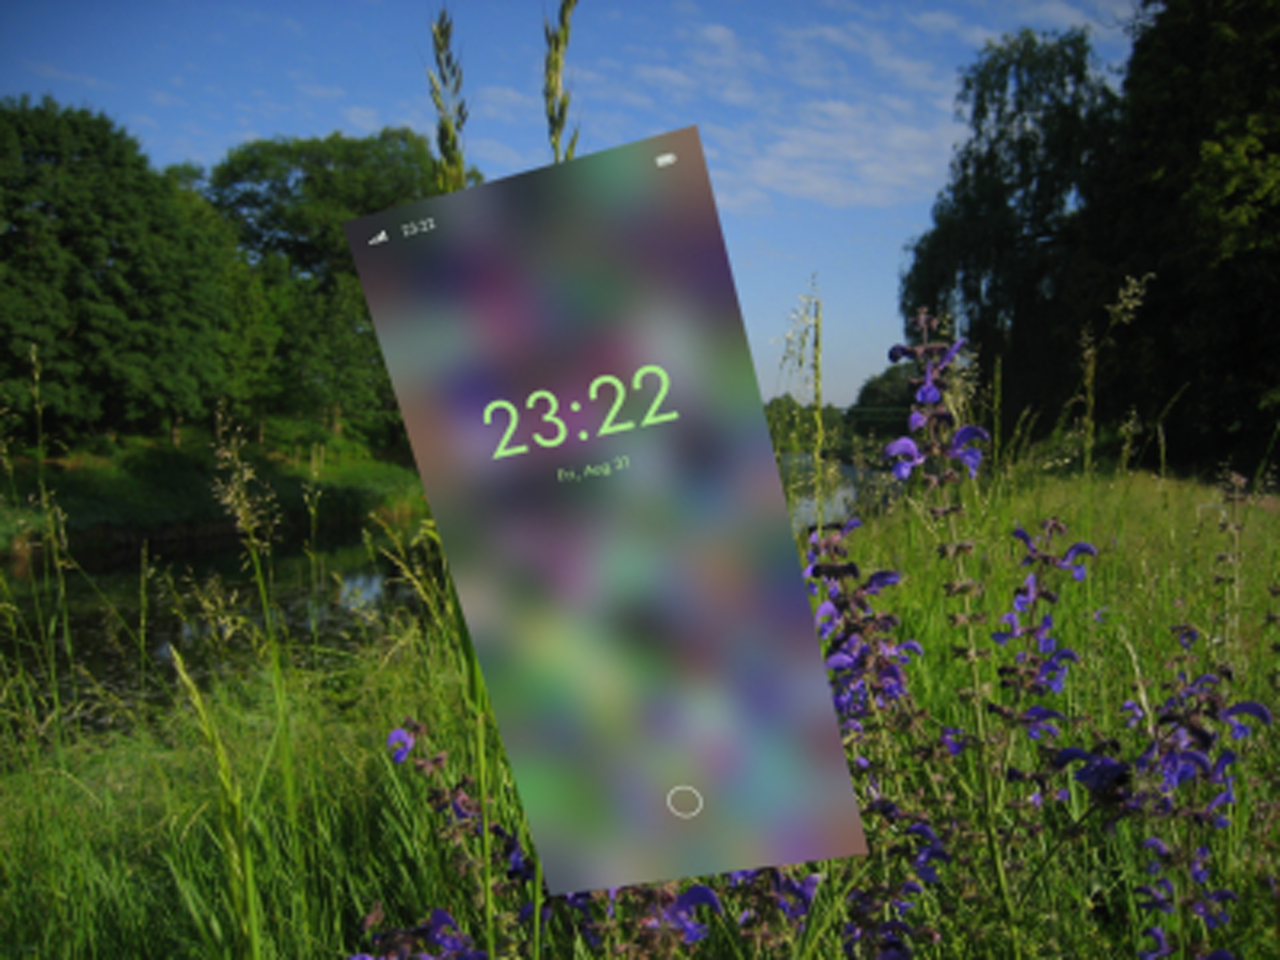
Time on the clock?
23:22
